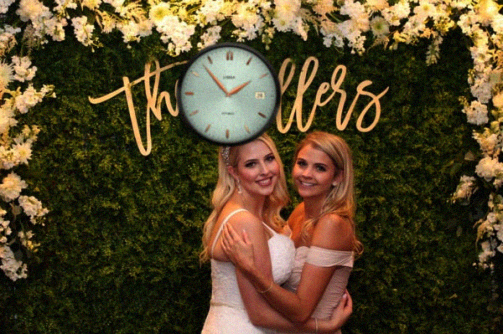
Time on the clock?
1:53
